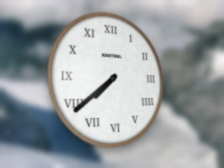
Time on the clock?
7:39
